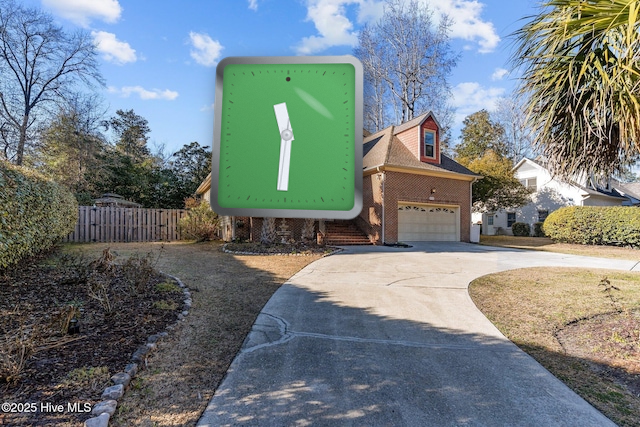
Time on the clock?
11:30:31
